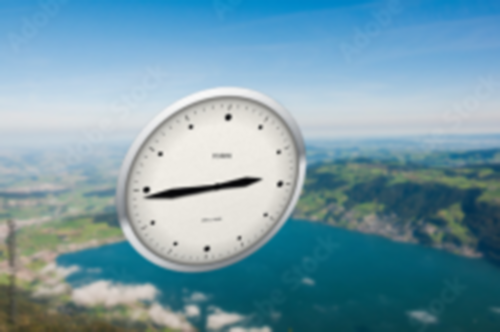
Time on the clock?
2:44
